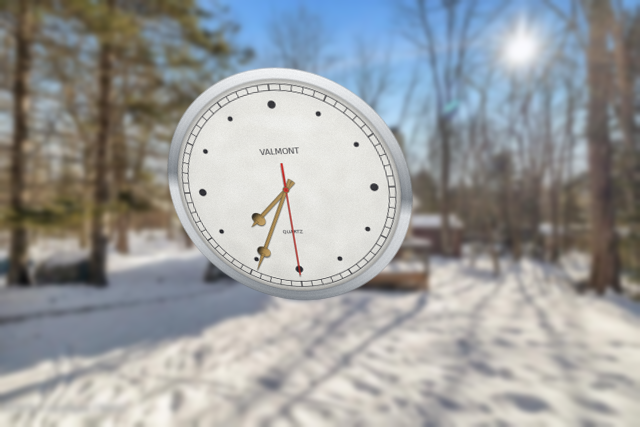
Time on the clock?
7:34:30
